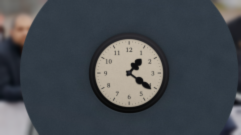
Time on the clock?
1:21
